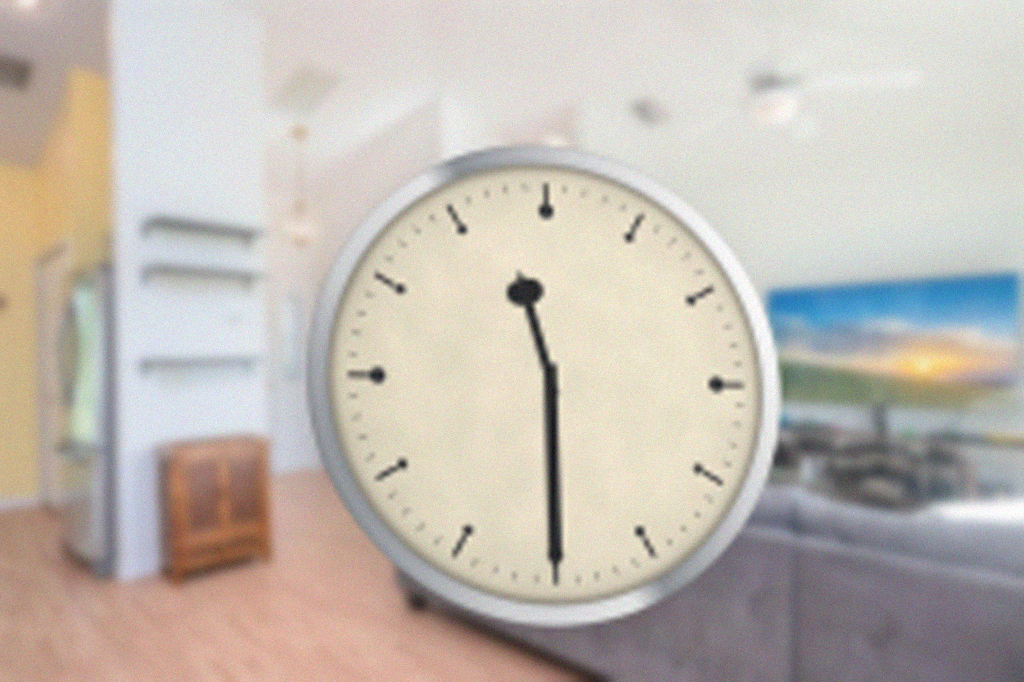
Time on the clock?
11:30
